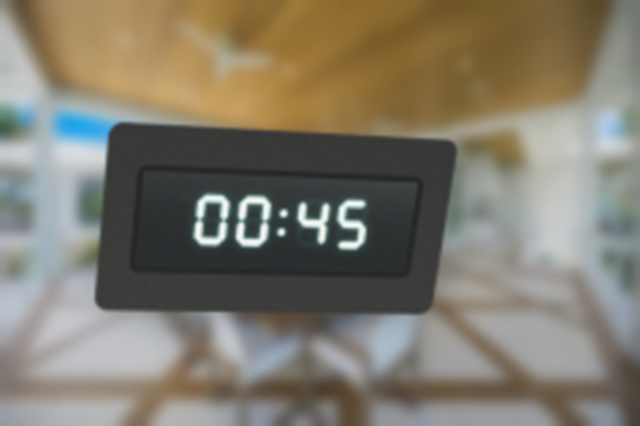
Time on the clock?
0:45
